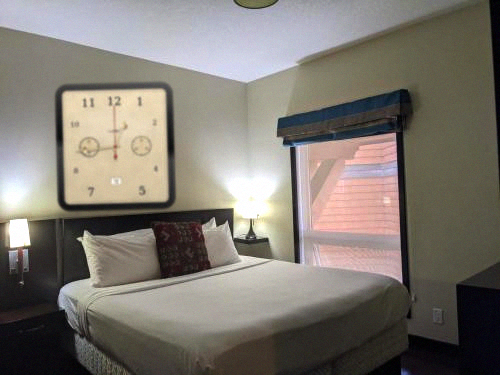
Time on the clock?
12:44
